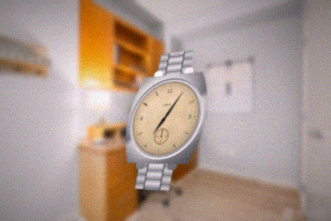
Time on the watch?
7:05
